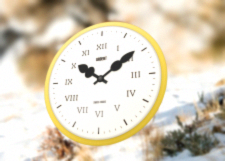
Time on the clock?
10:09
